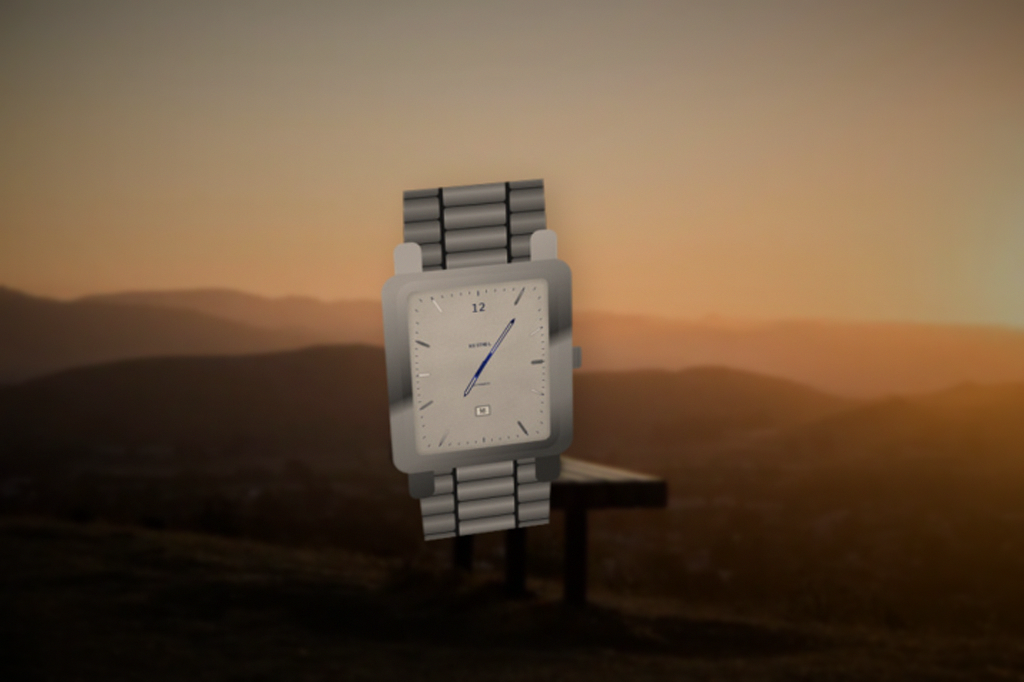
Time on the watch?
7:06
